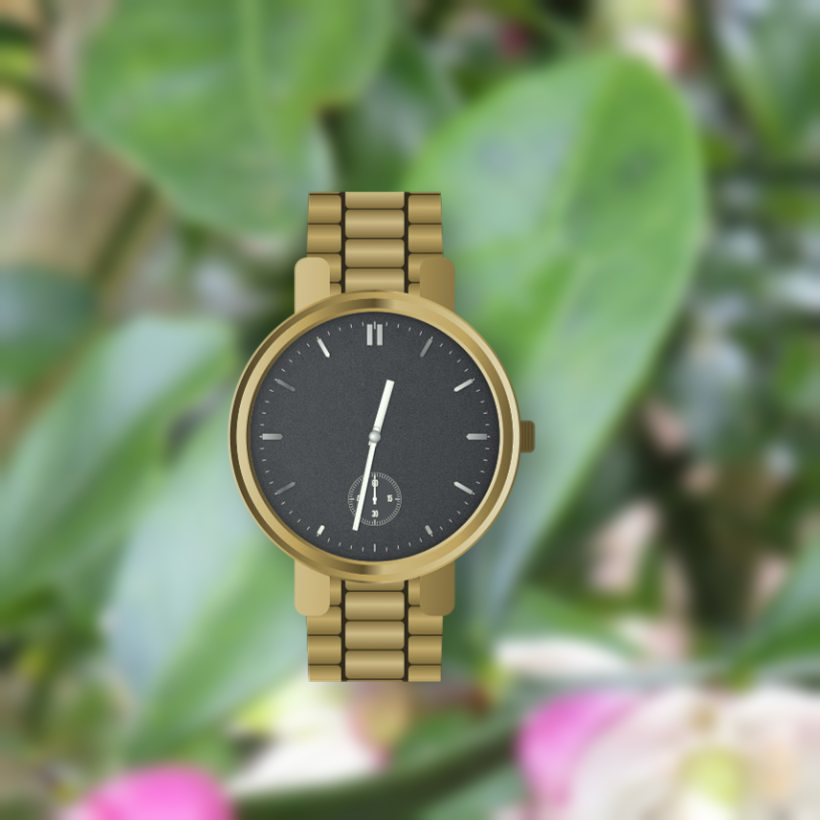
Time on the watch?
12:32
